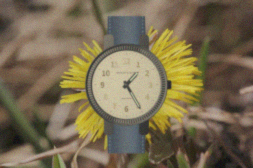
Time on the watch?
1:25
